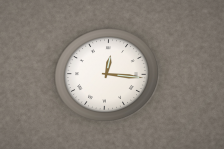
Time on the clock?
12:16
